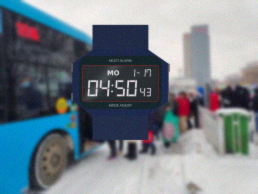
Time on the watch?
4:50
